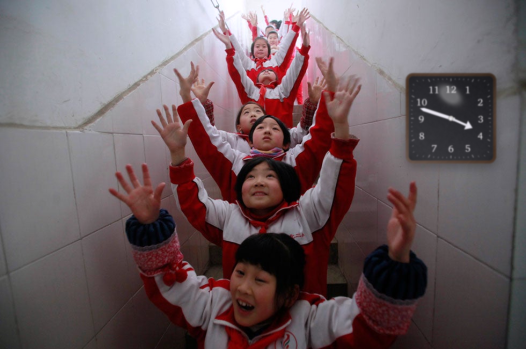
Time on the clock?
3:48
